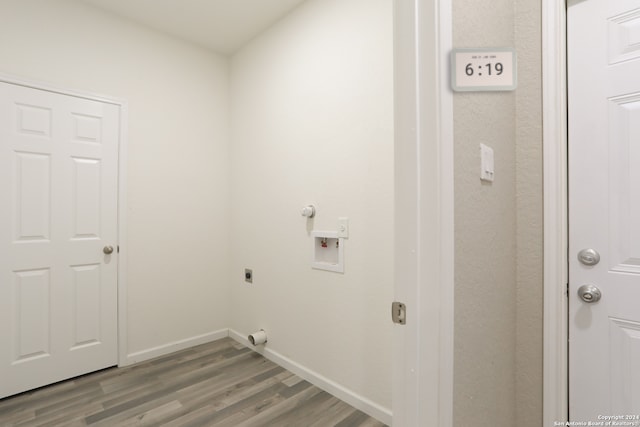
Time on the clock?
6:19
